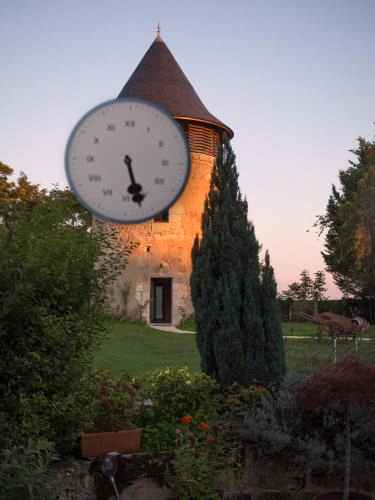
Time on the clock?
5:27
